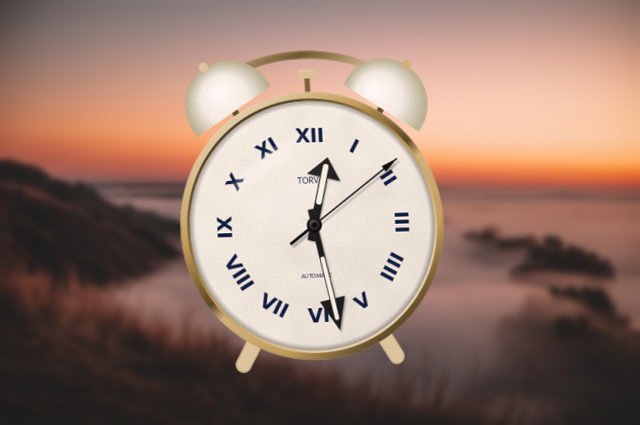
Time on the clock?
12:28:09
